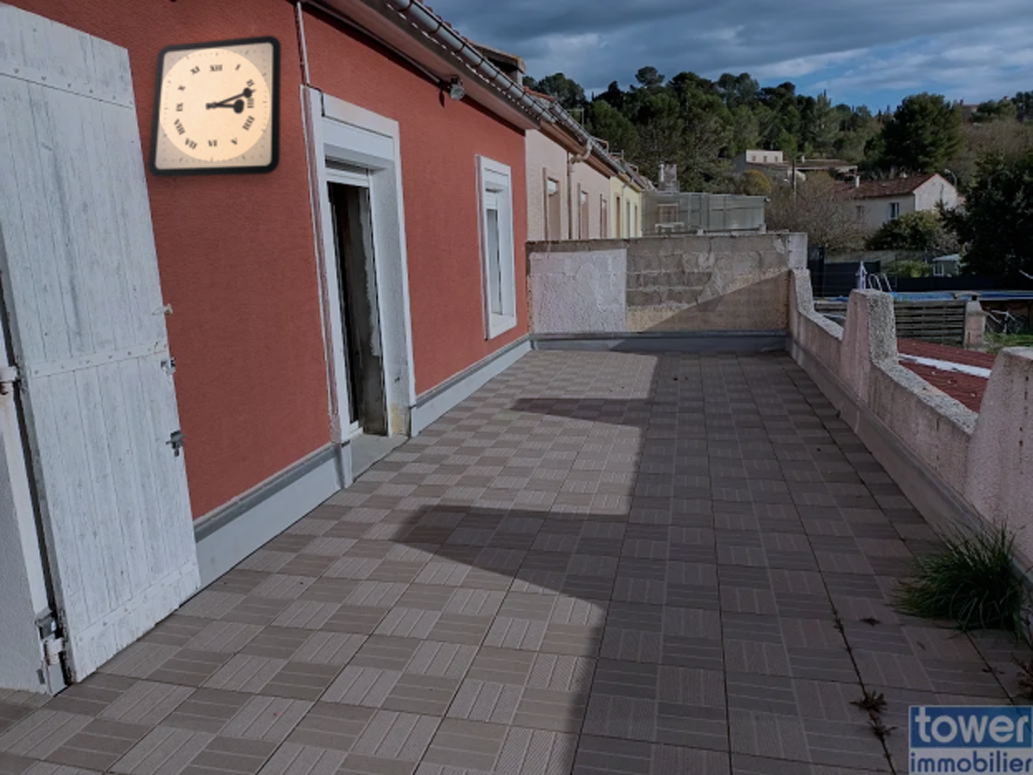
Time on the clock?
3:12
